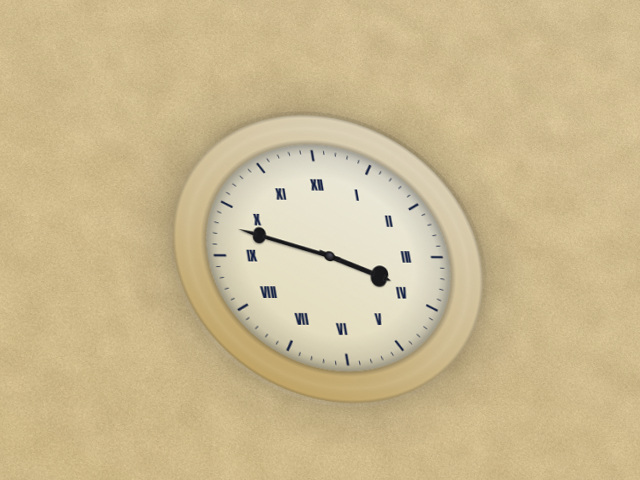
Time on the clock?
3:48
